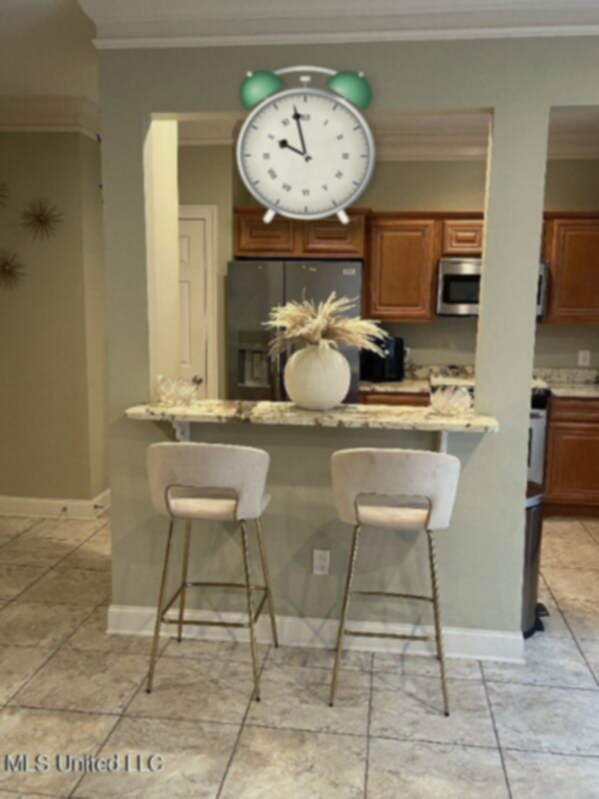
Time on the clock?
9:58
